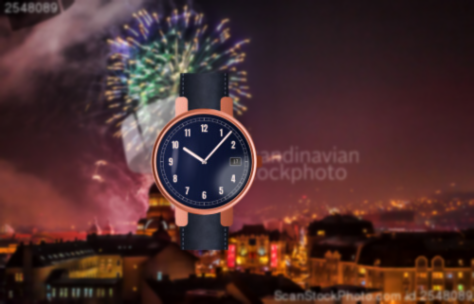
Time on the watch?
10:07
